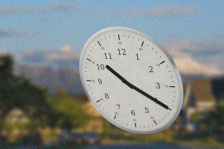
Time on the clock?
10:20
